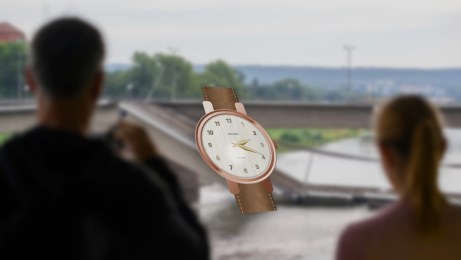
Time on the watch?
2:19
